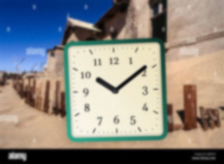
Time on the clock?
10:09
